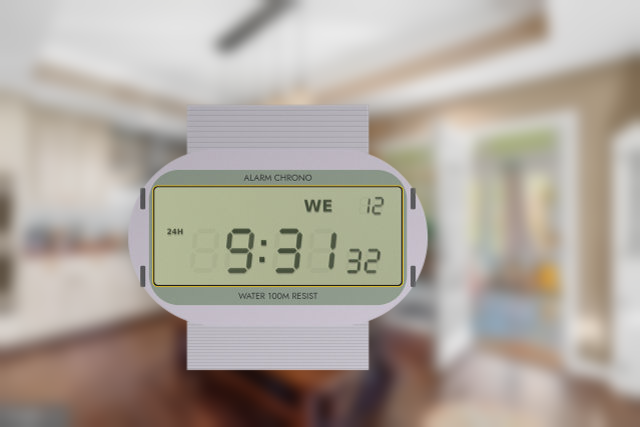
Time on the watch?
9:31:32
